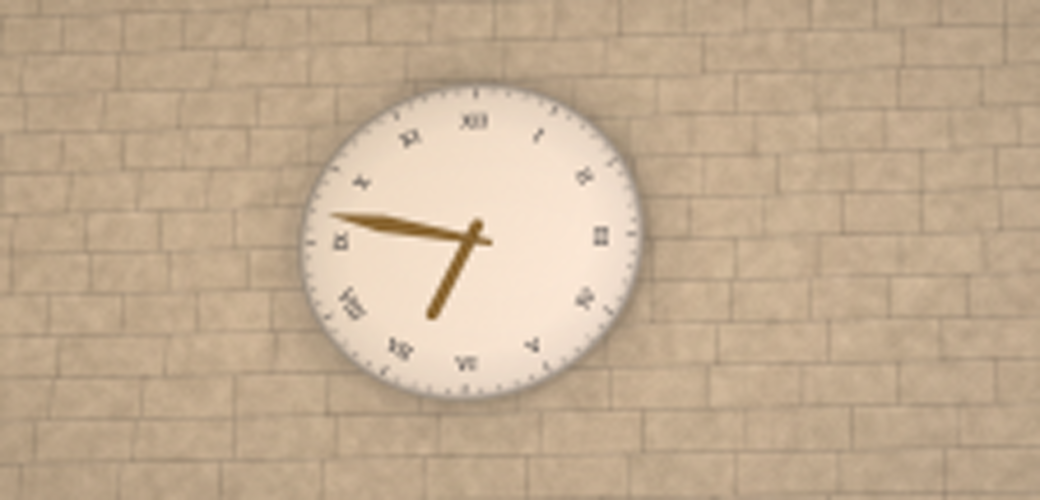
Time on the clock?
6:47
